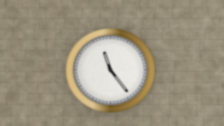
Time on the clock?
11:24
